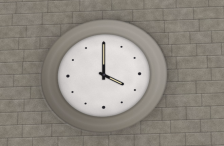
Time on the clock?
4:00
